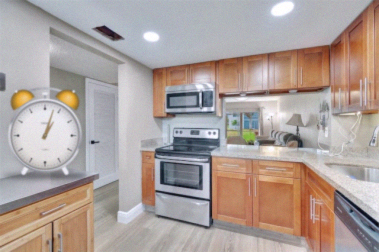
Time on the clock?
1:03
